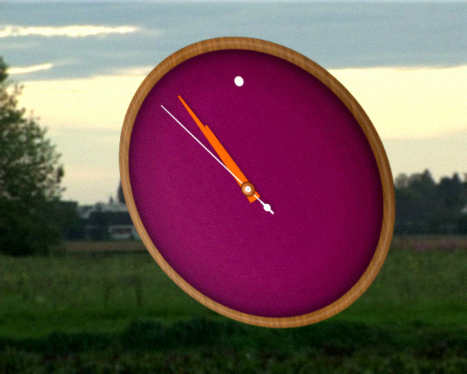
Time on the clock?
10:53:52
